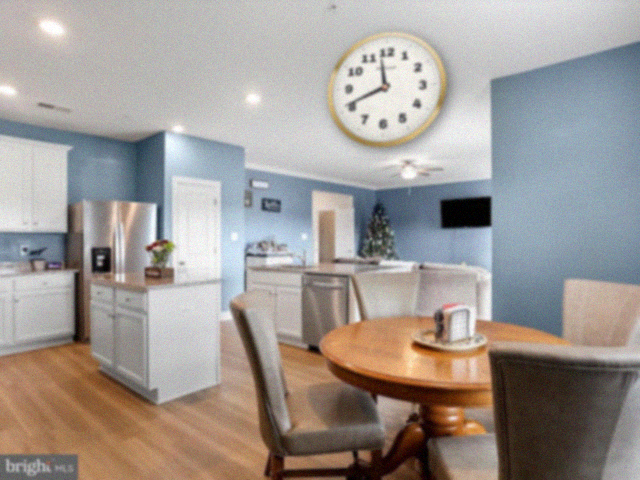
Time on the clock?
11:41
